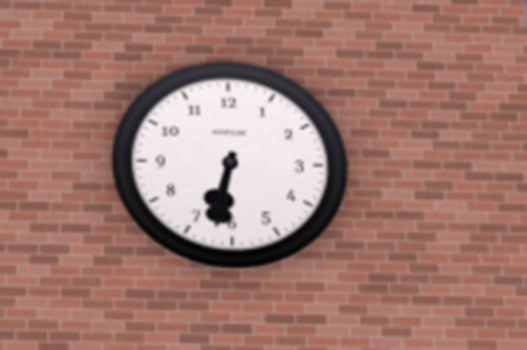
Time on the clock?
6:32
